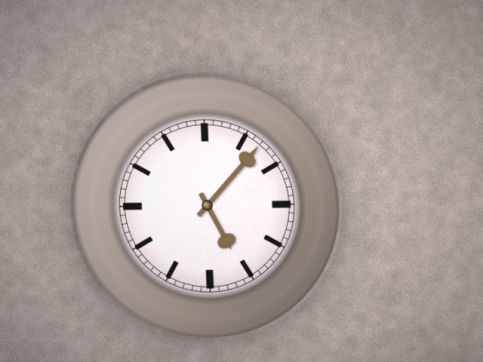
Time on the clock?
5:07
